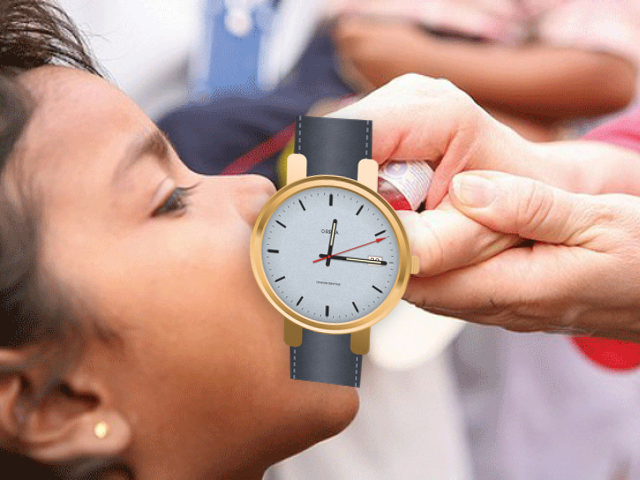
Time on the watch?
12:15:11
